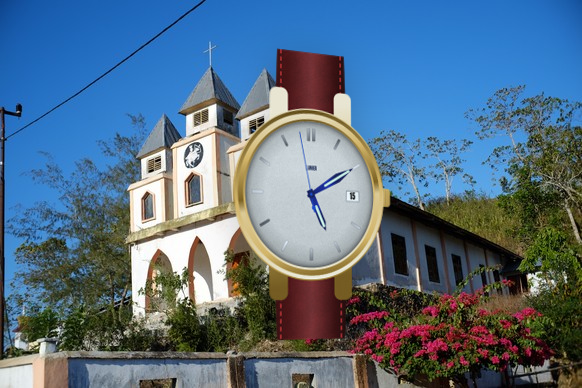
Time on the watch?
5:09:58
